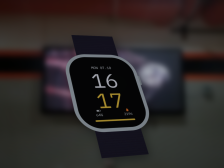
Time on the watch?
16:17
